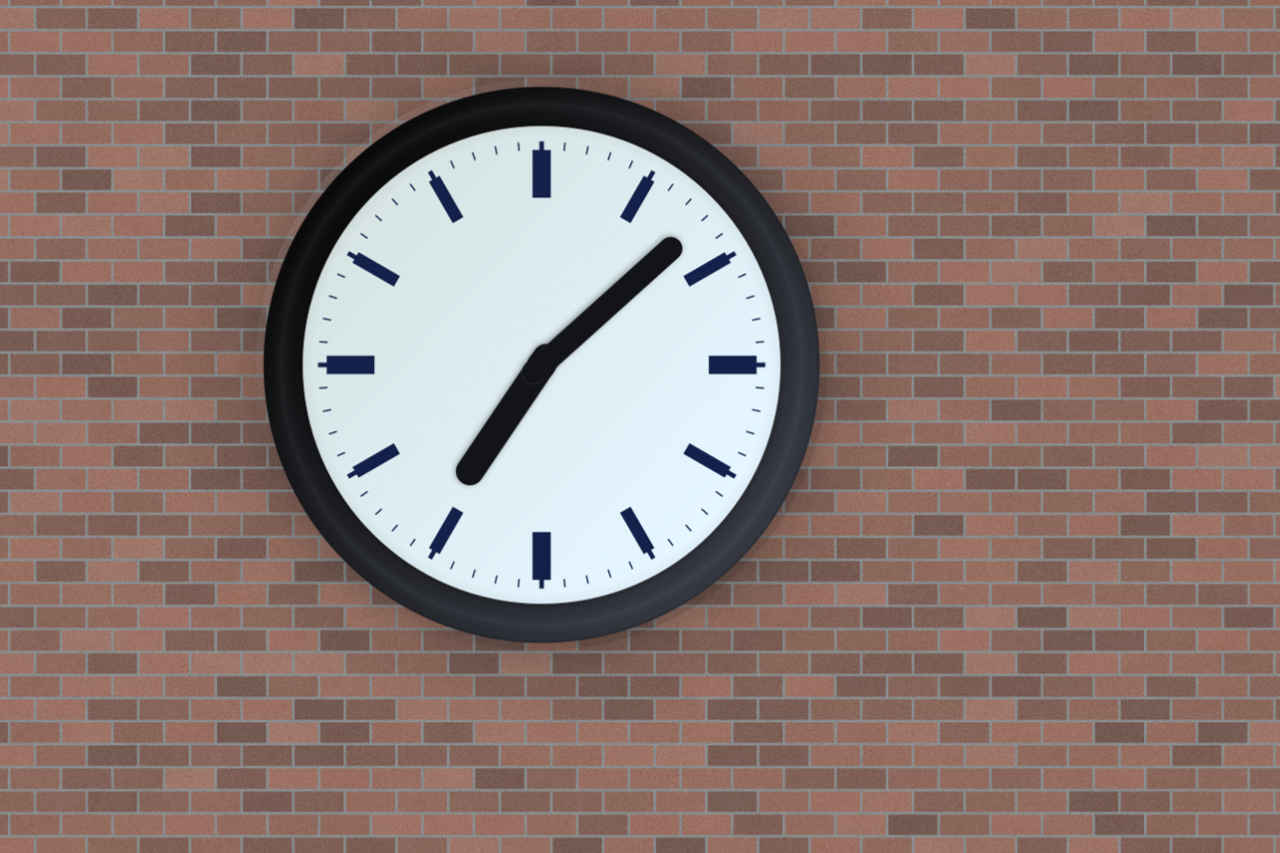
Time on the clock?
7:08
